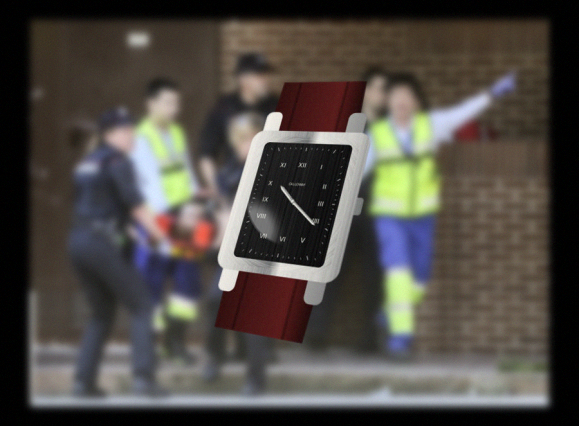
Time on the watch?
10:21
